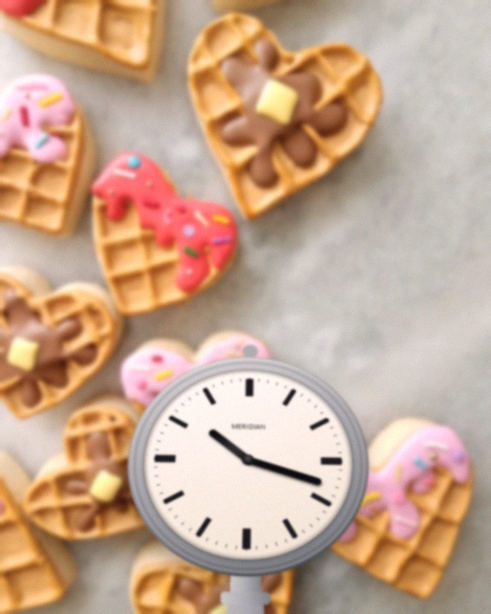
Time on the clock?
10:18
